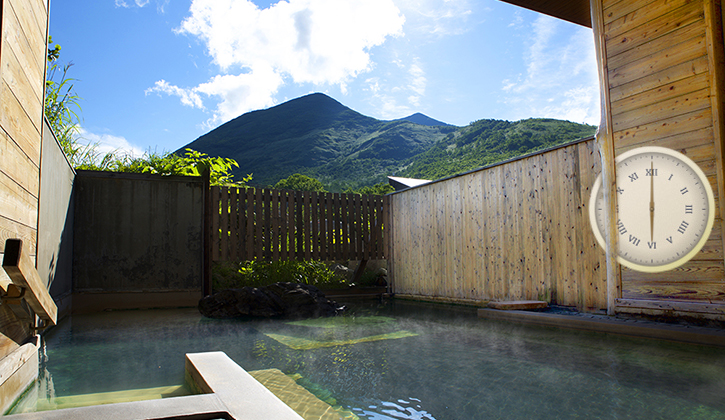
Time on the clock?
6:00
